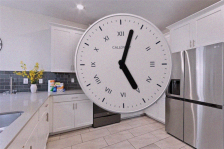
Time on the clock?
5:03
